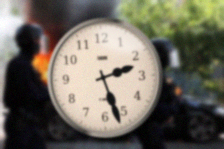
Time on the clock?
2:27
